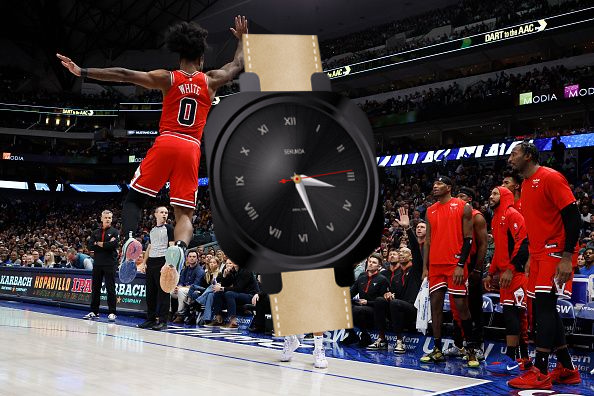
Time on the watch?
3:27:14
